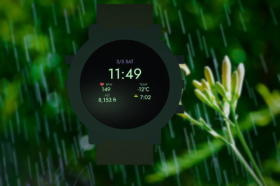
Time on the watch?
11:49
